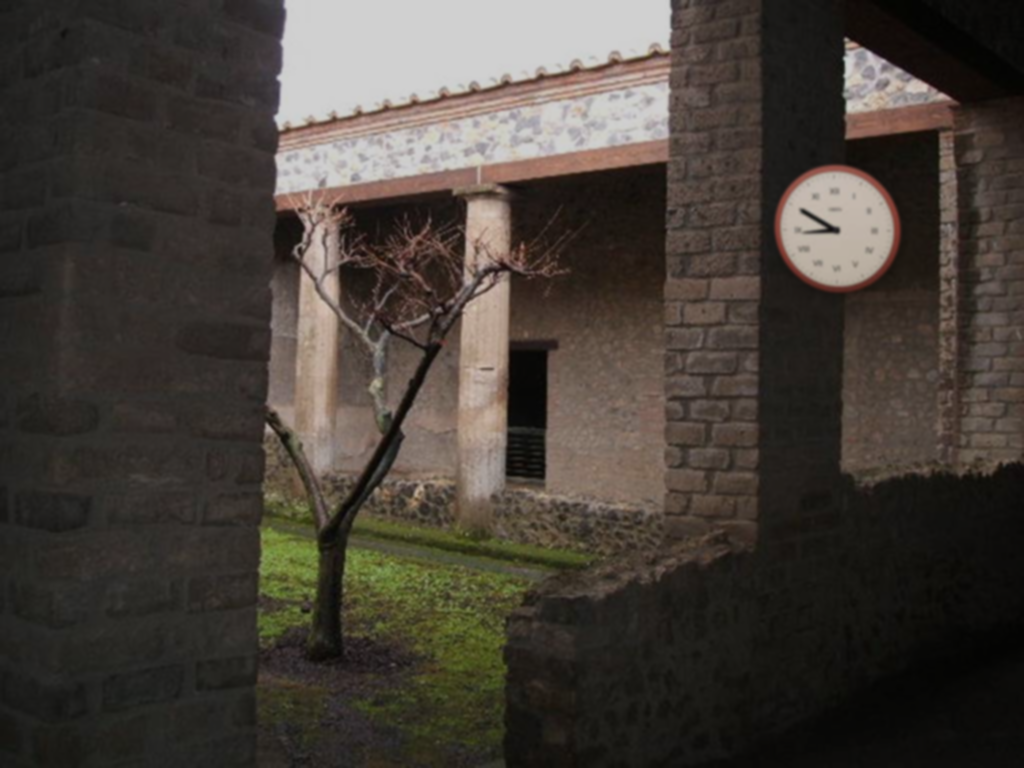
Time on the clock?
8:50
